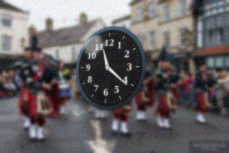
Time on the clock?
11:21
